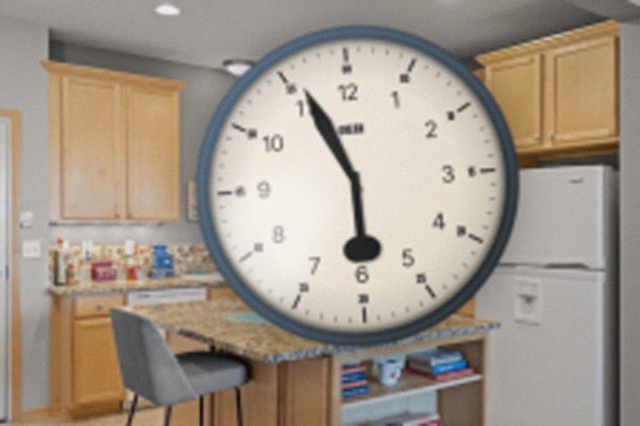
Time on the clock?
5:56
